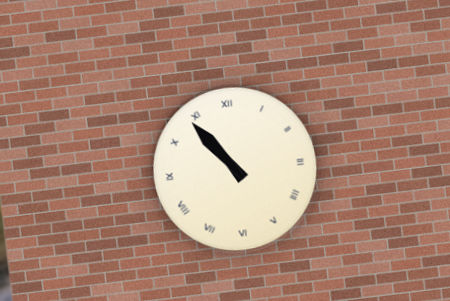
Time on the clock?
10:54
